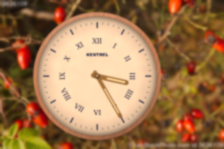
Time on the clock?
3:25
